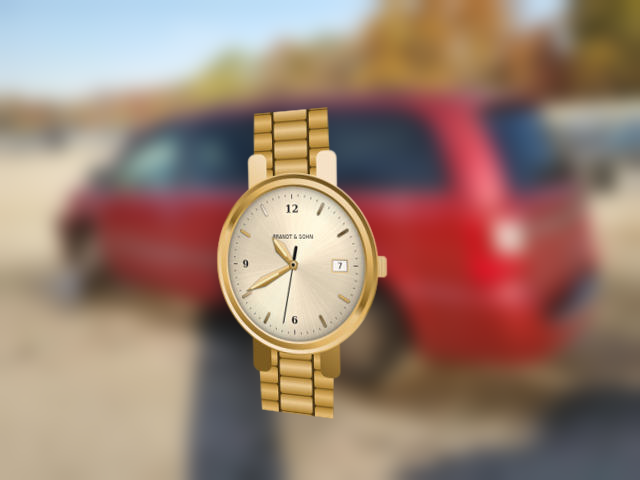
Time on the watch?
10:40:32
